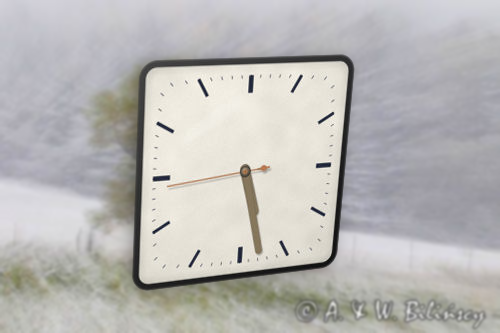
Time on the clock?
5:27:44
